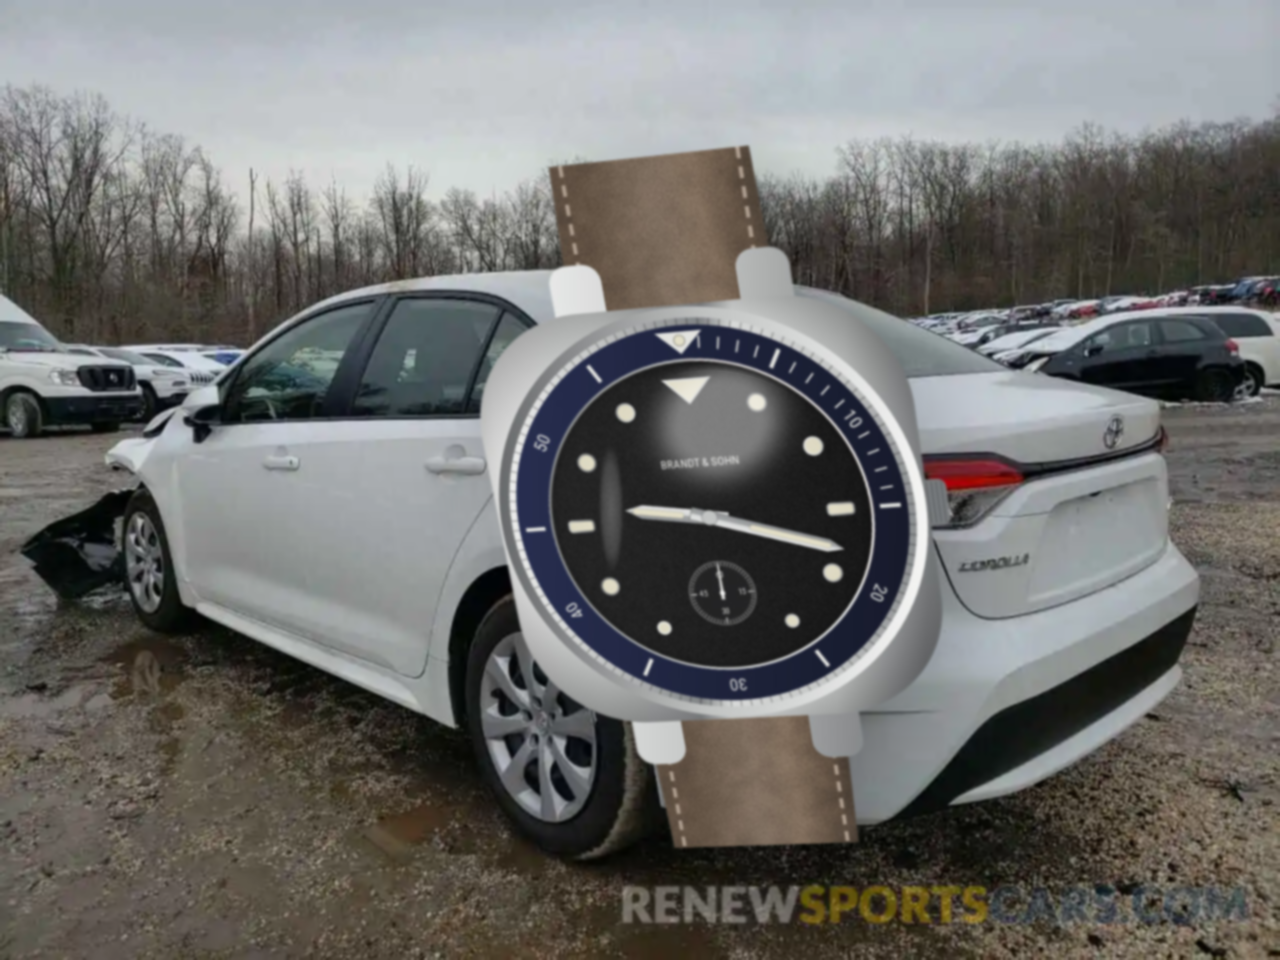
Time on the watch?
9:18
